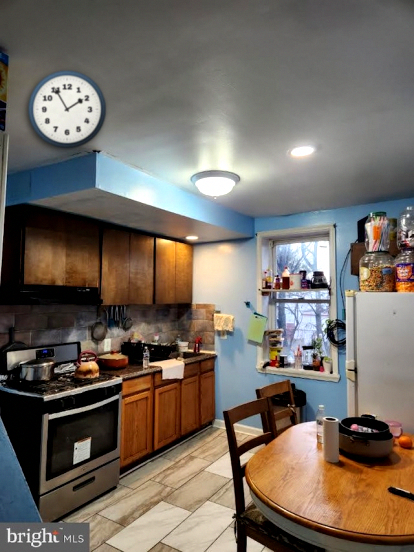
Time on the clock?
1:55
